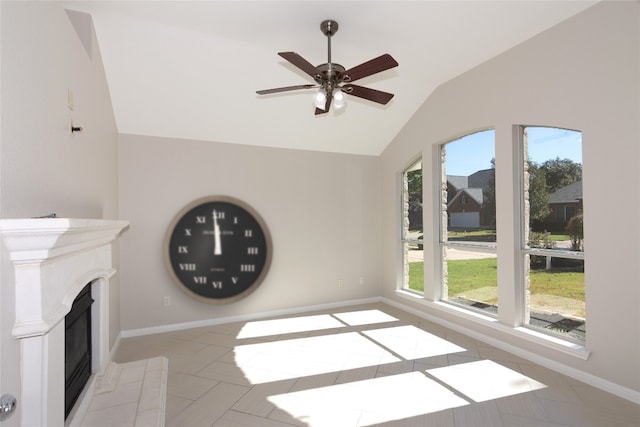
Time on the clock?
11:59
